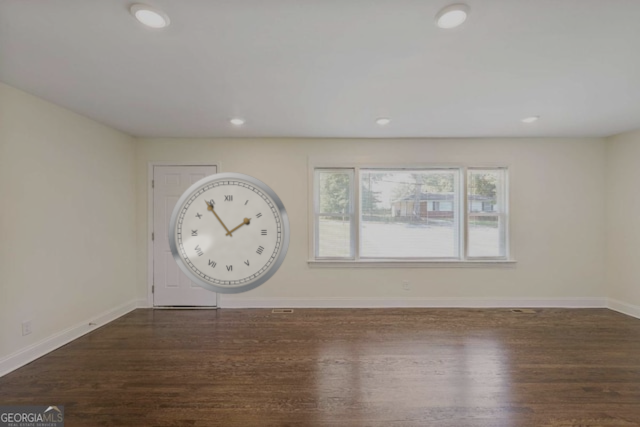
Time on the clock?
1:54
